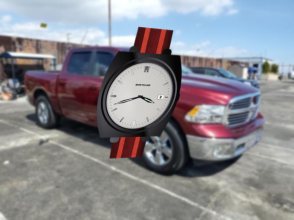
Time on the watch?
3:42
